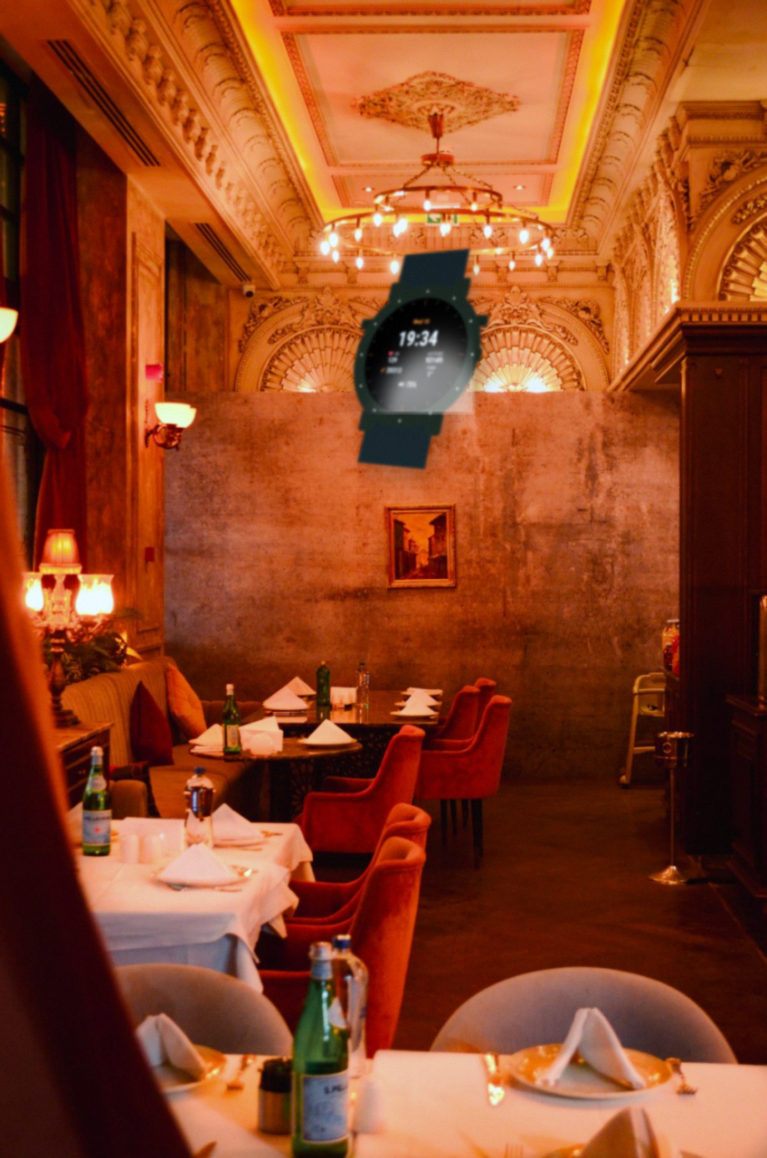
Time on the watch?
19:34
